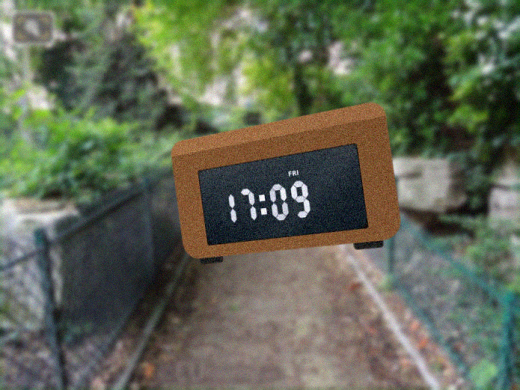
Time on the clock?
17:09
